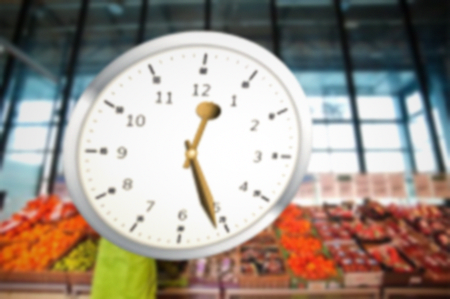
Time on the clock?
12:26
